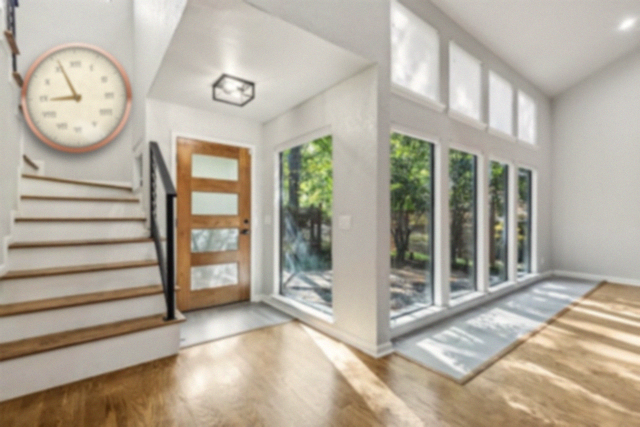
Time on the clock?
8:56
